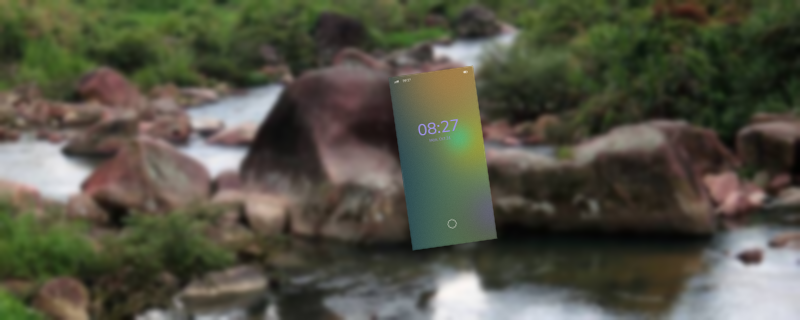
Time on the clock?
8:27
